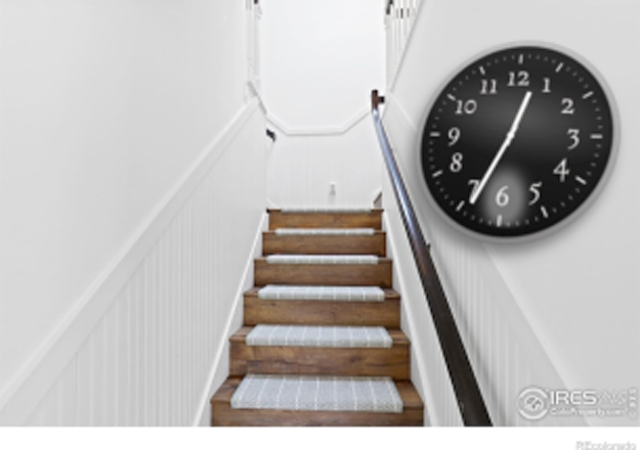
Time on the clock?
12:34
